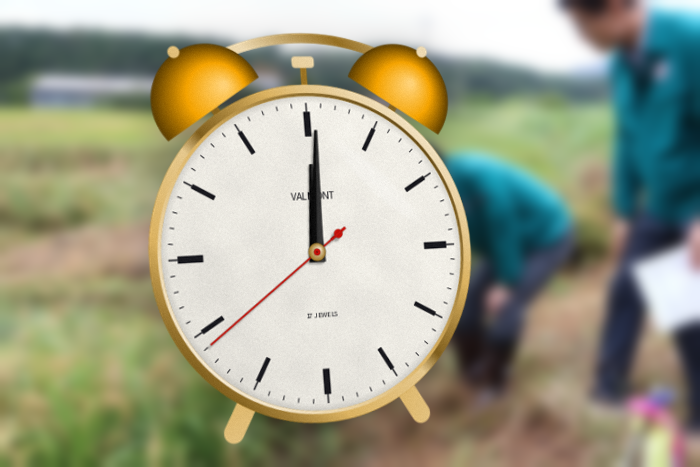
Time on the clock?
12:00:39
